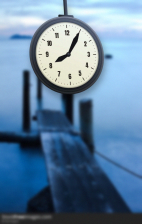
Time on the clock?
8:05
